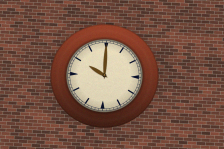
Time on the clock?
10:00
